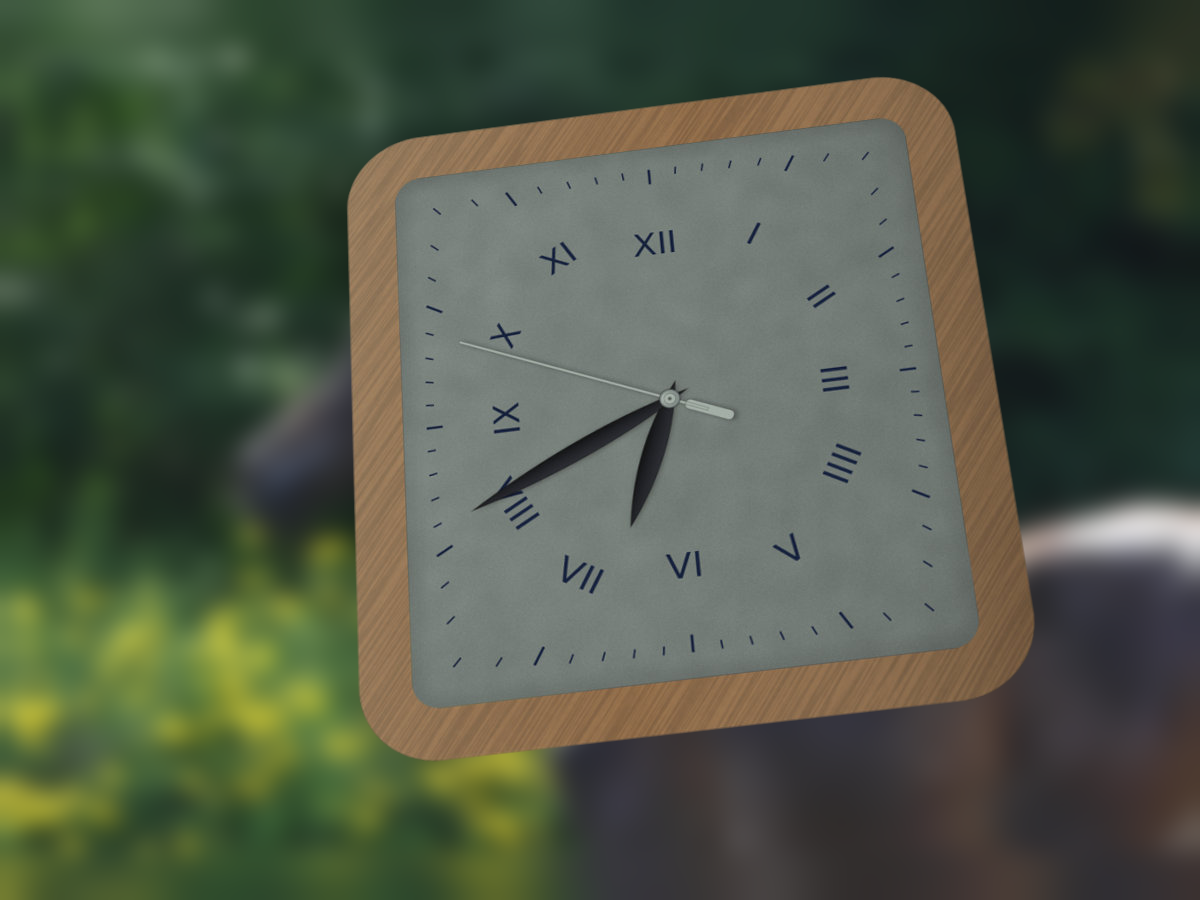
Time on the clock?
6:40:49
